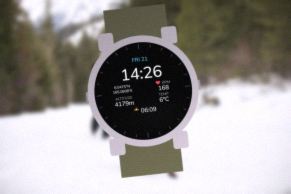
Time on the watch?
14:26
